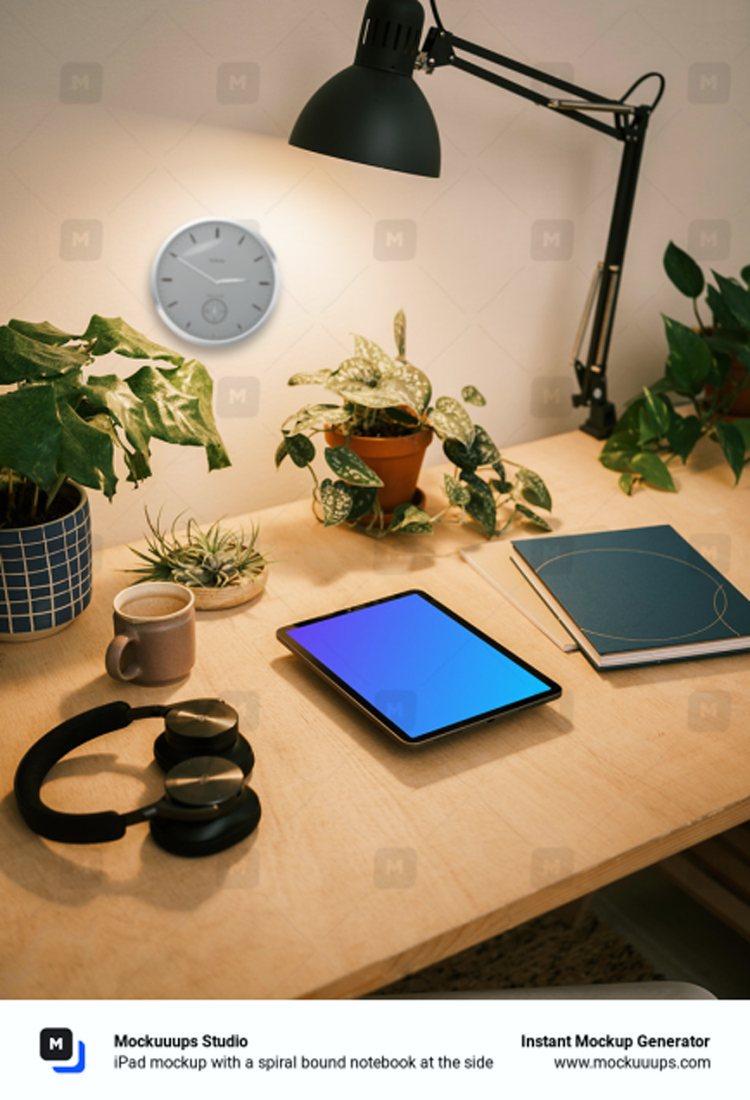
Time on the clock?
2:50
